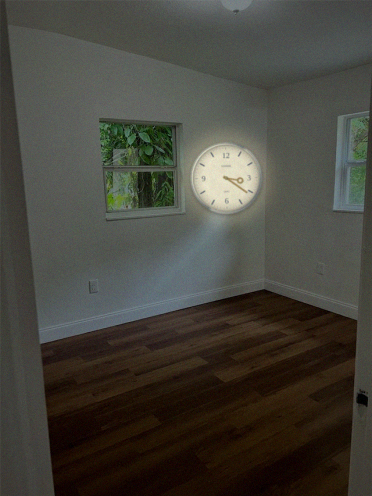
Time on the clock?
3:21
